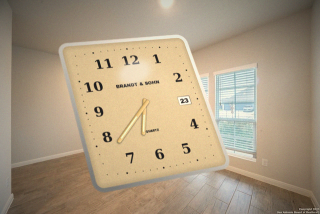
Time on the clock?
6:38
